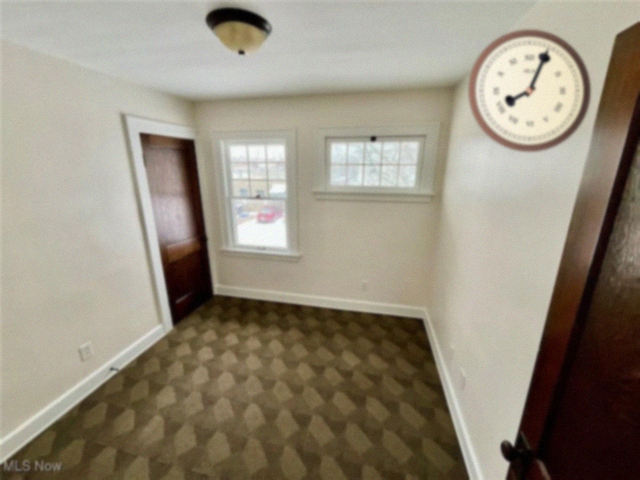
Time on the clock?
8:04
